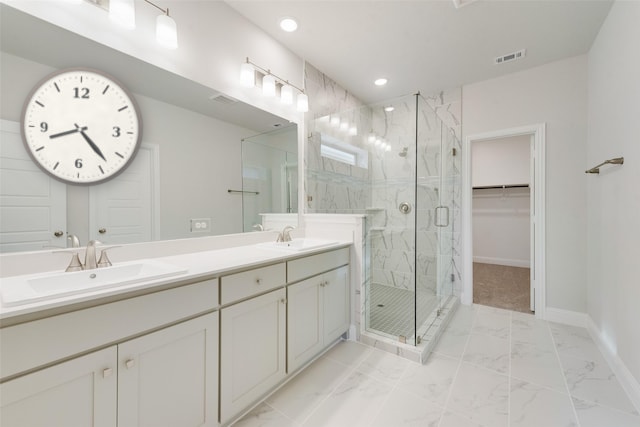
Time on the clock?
8:23
